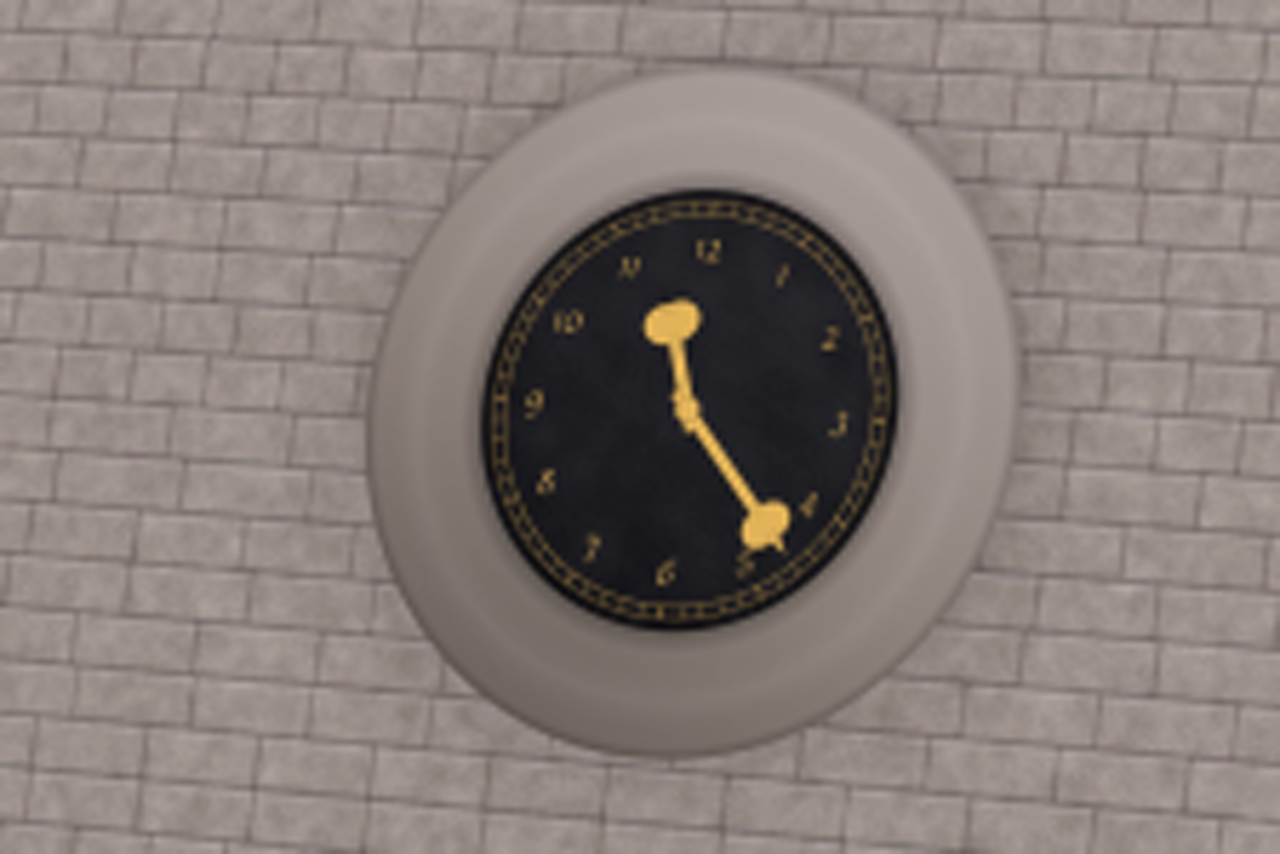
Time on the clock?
11:23
